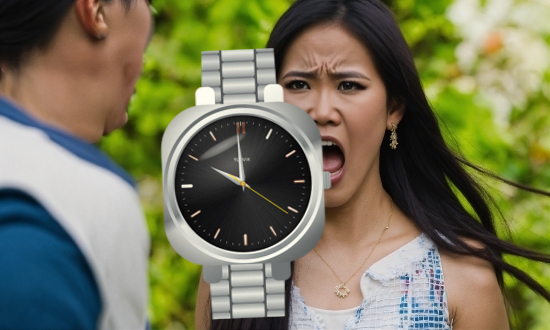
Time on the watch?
9:59:21
